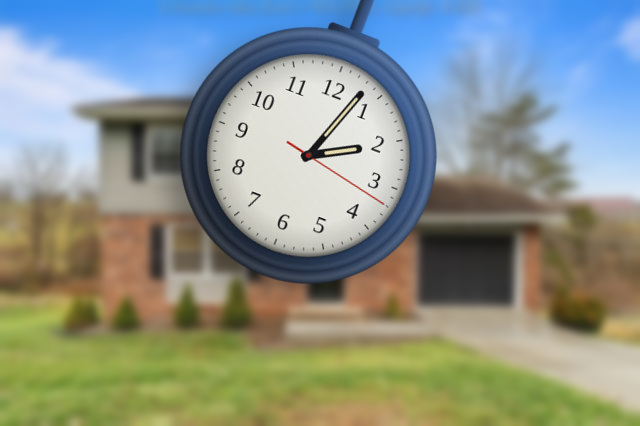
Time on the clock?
2:03:17
